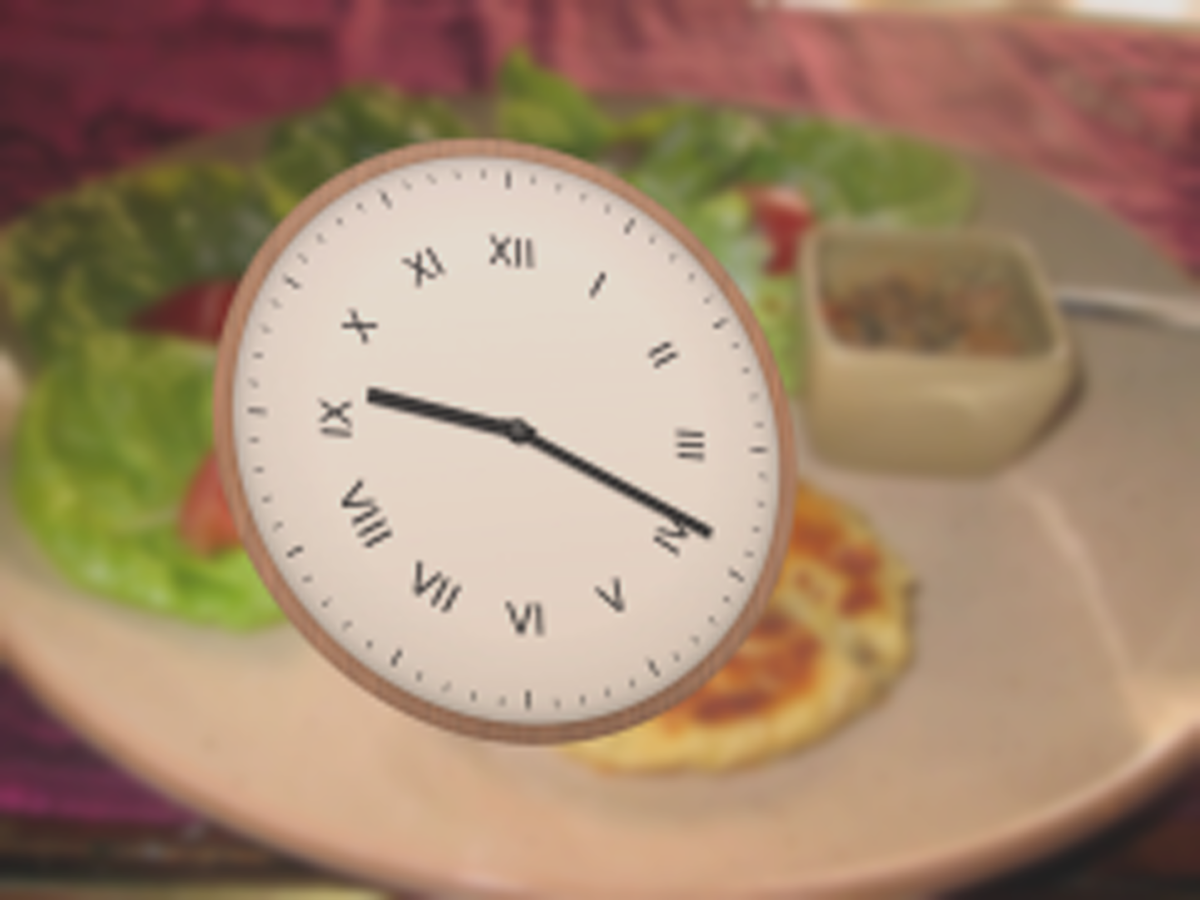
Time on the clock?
9:19
